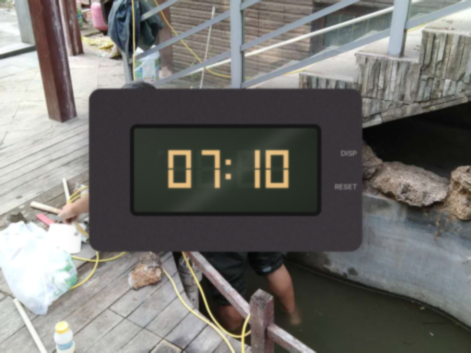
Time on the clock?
7:10
